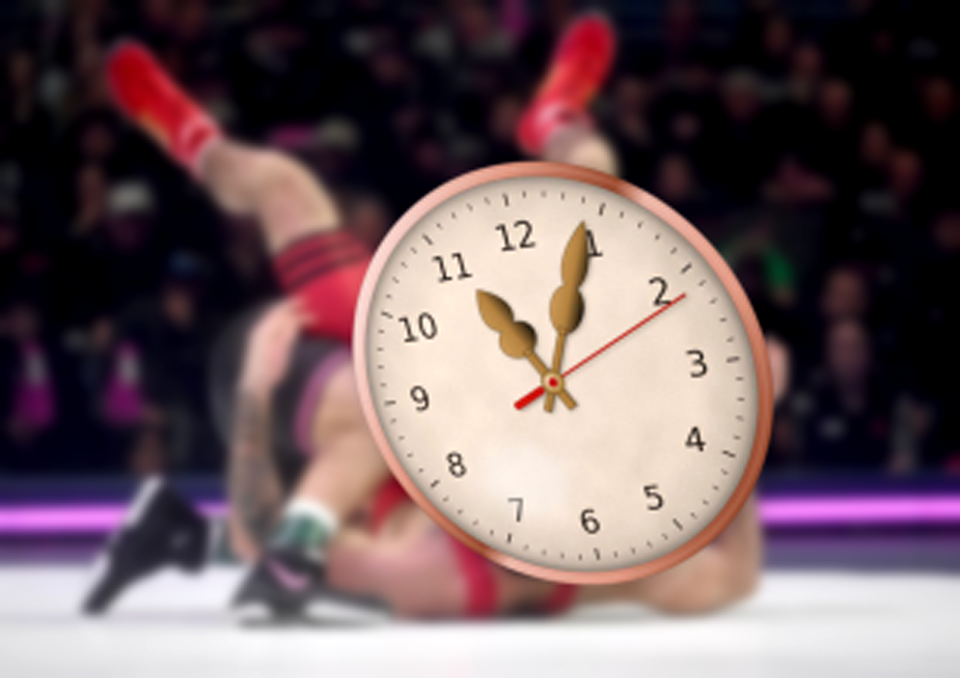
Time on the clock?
11:04:11
